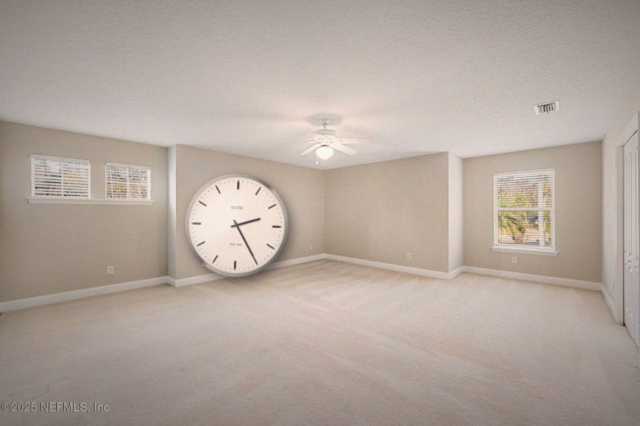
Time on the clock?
2:25
